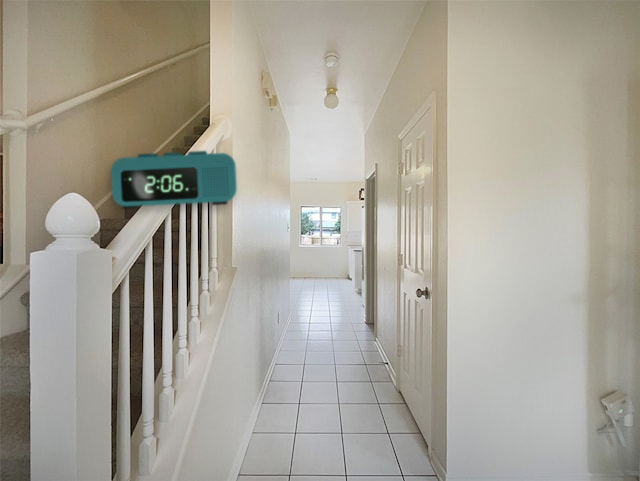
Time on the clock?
2:06
